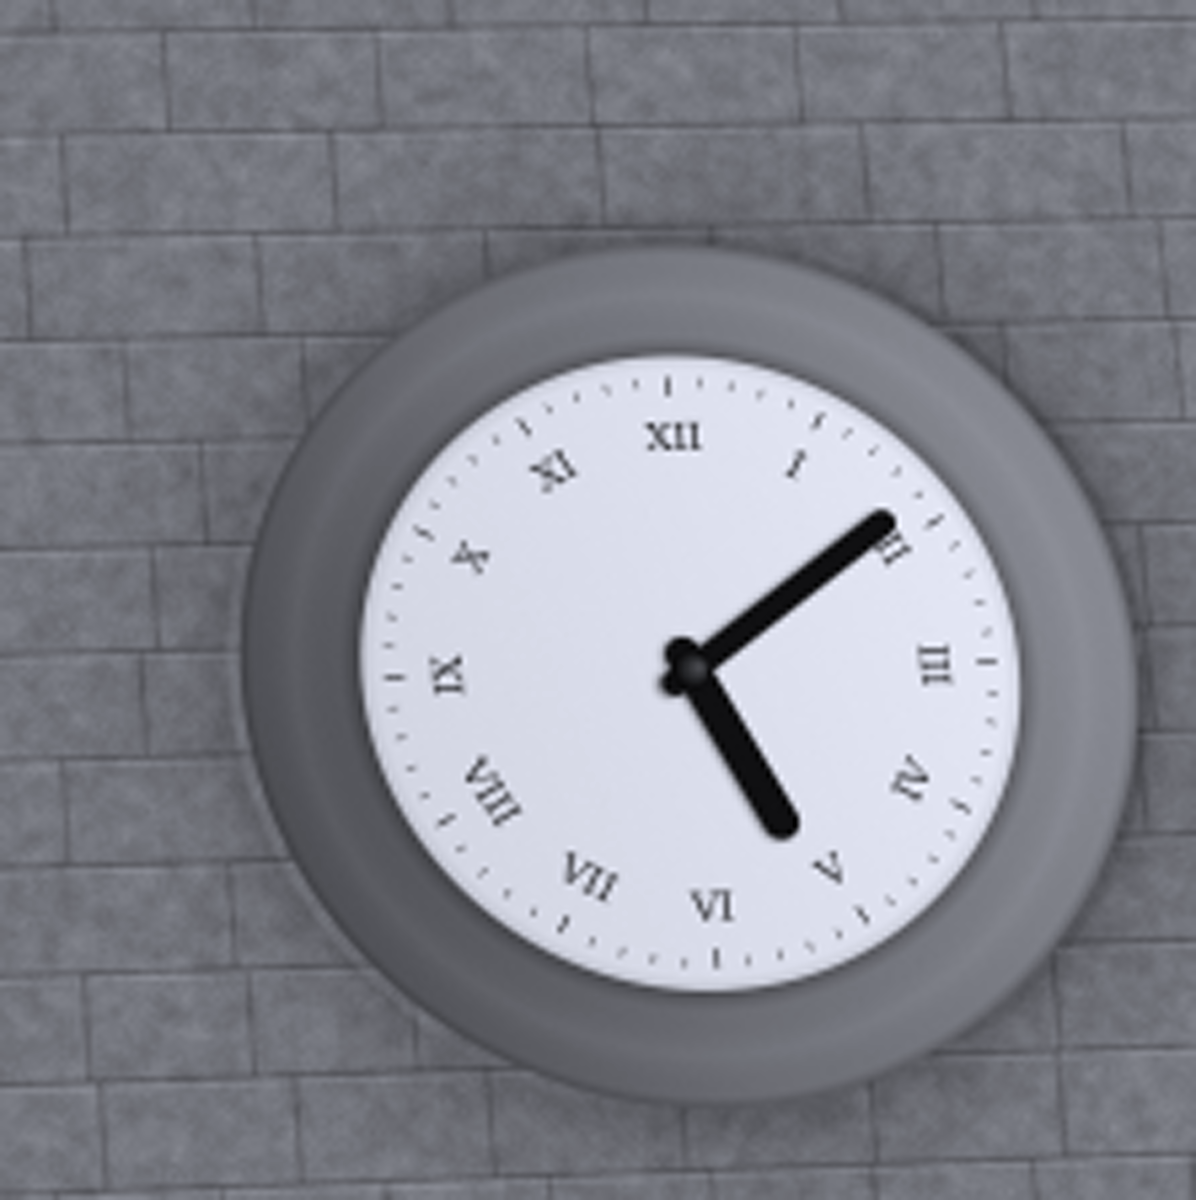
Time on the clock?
5:09
